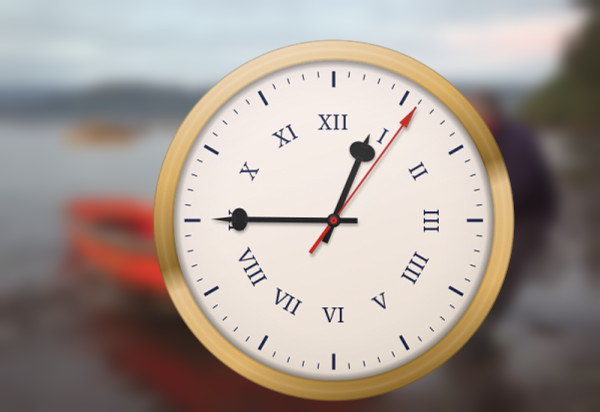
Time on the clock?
12:45:06
